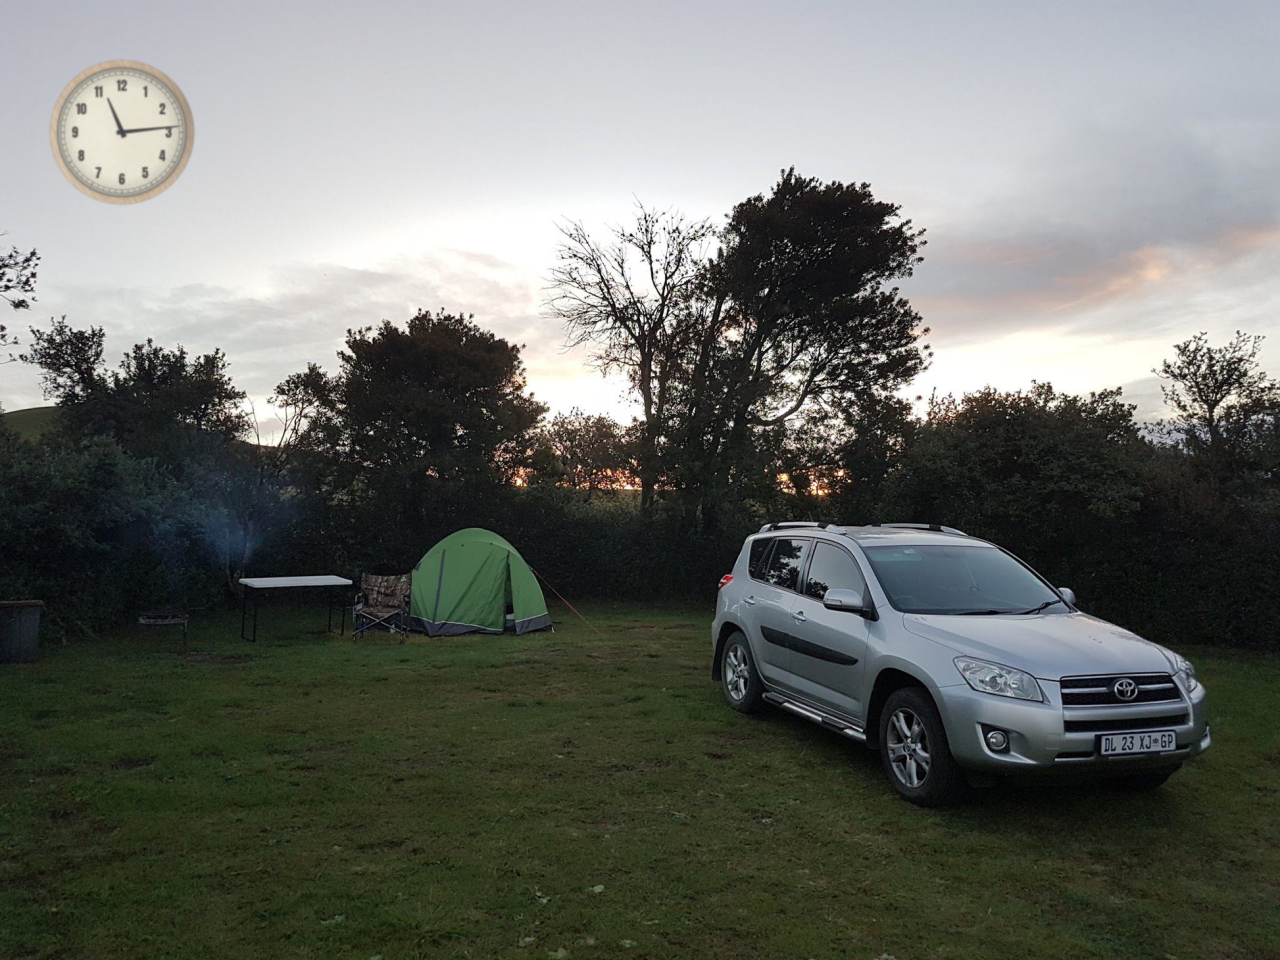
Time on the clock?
11:14
